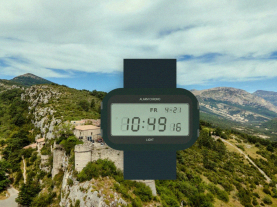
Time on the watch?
10:49:16
